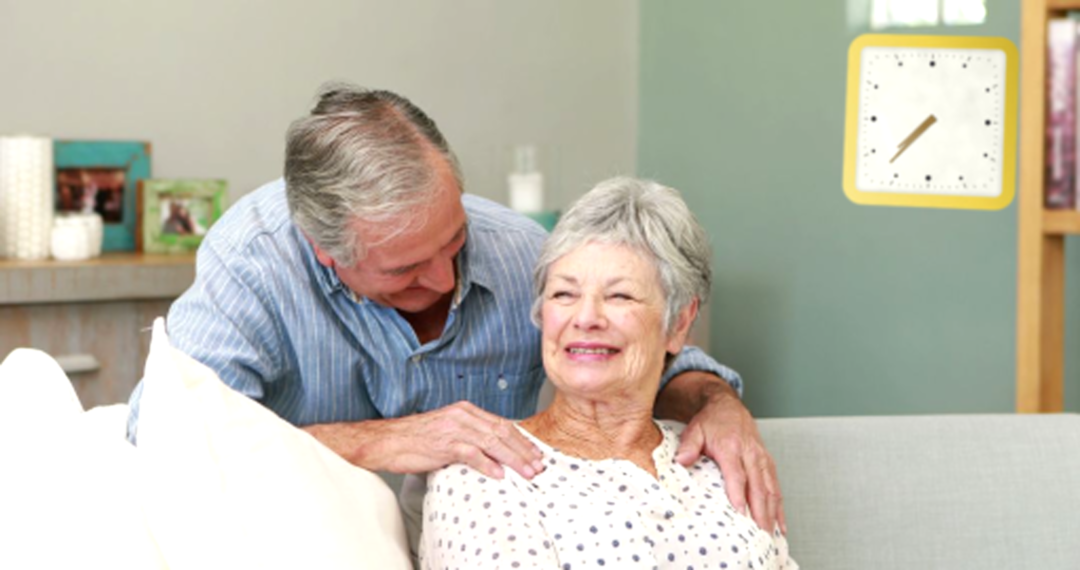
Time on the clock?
7:37
